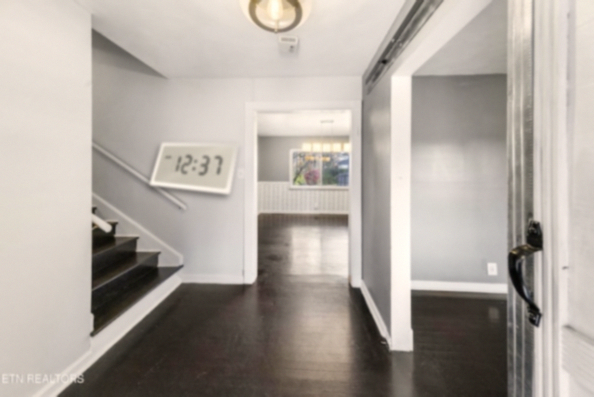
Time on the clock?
12:37
